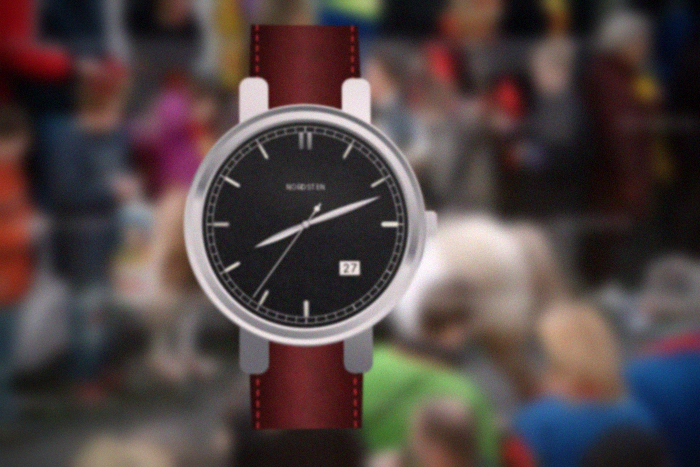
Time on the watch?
8:11:36
